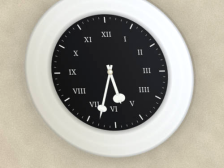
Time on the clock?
5:33
